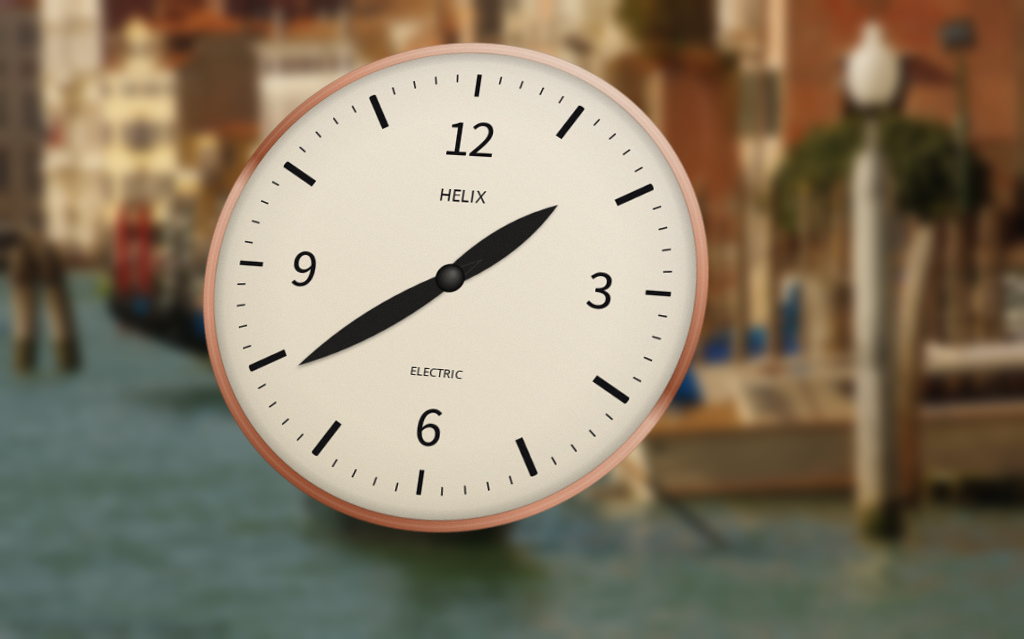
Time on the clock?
1:39
